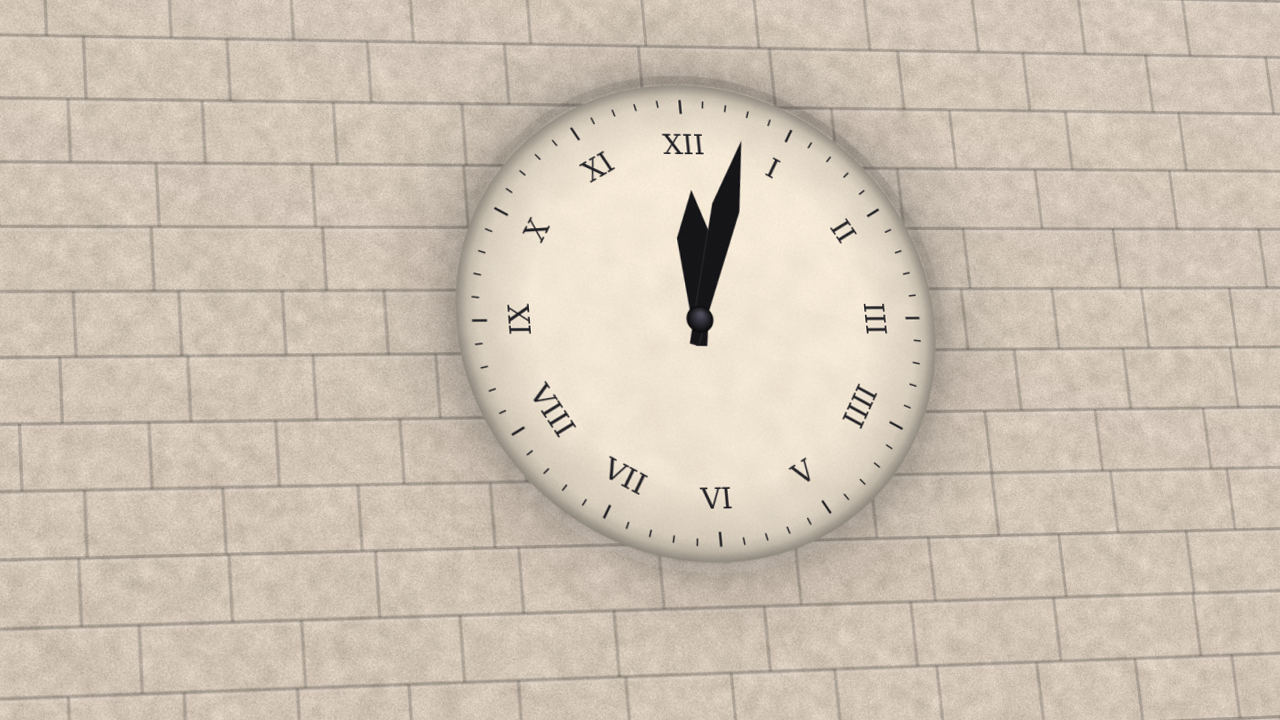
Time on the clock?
12:03
